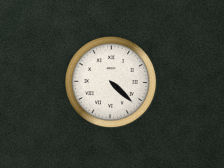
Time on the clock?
4:22
